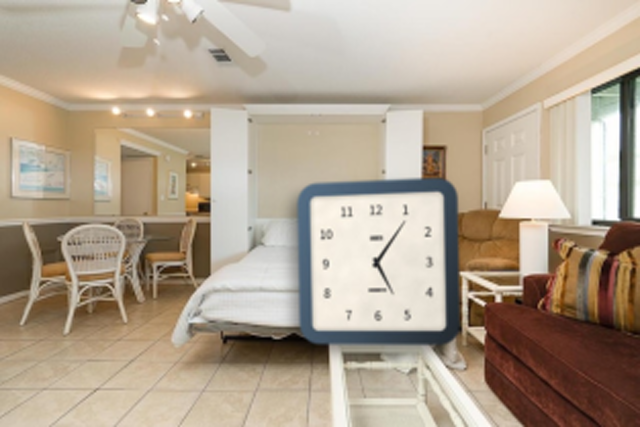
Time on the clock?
5:06
